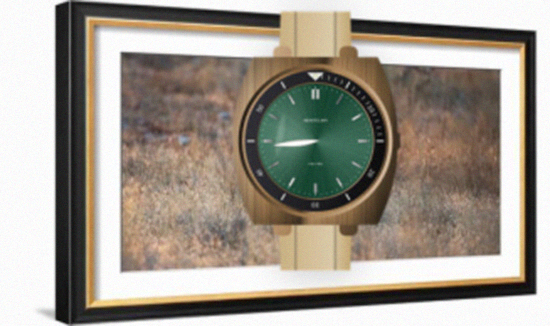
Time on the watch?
8:44
